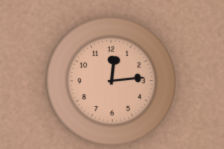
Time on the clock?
12:14
